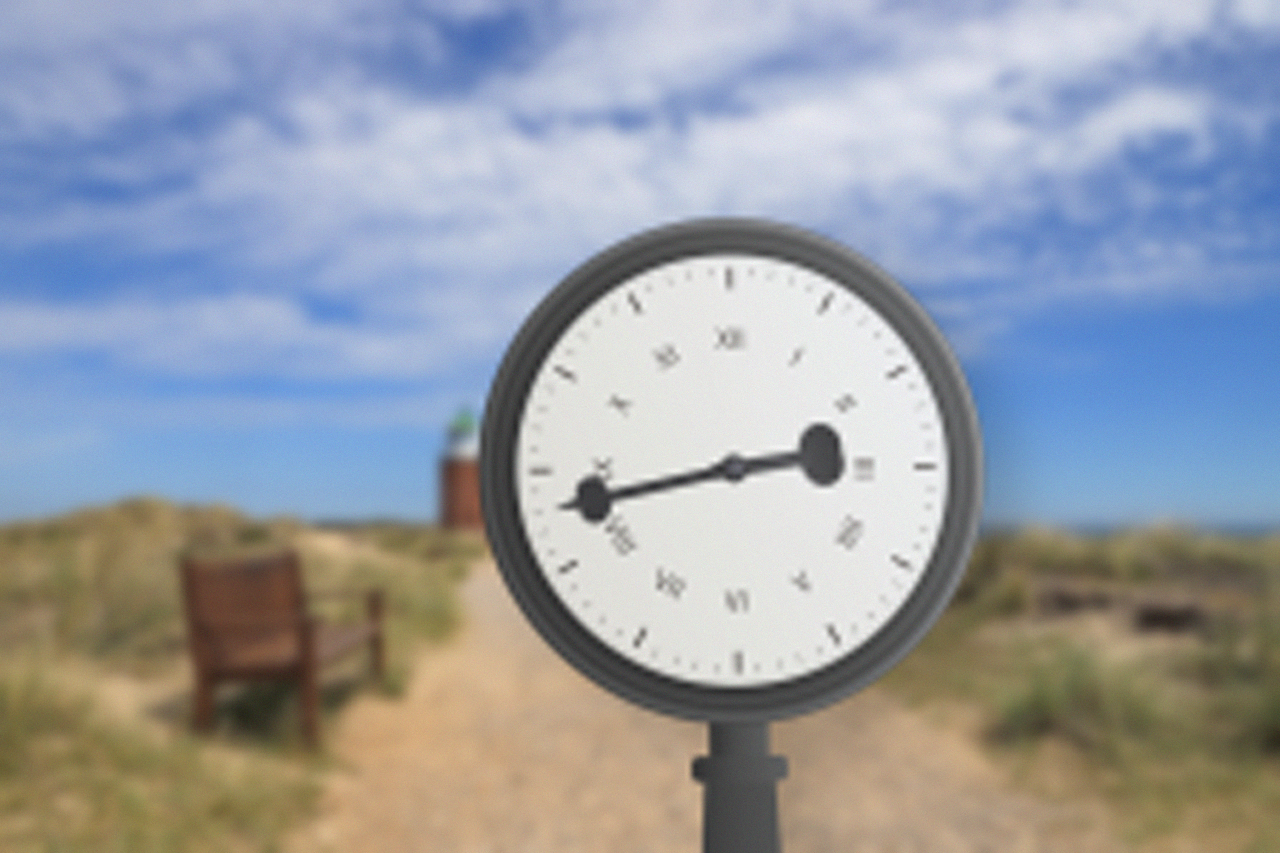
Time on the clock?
2:43
